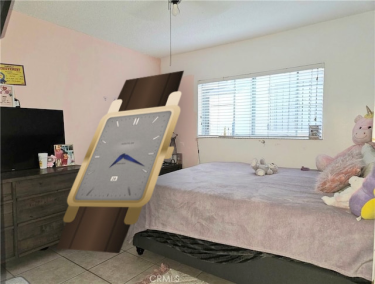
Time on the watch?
7:19
